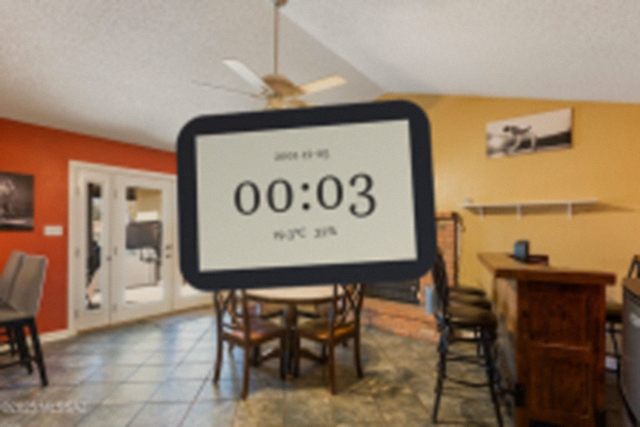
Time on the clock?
0:03
